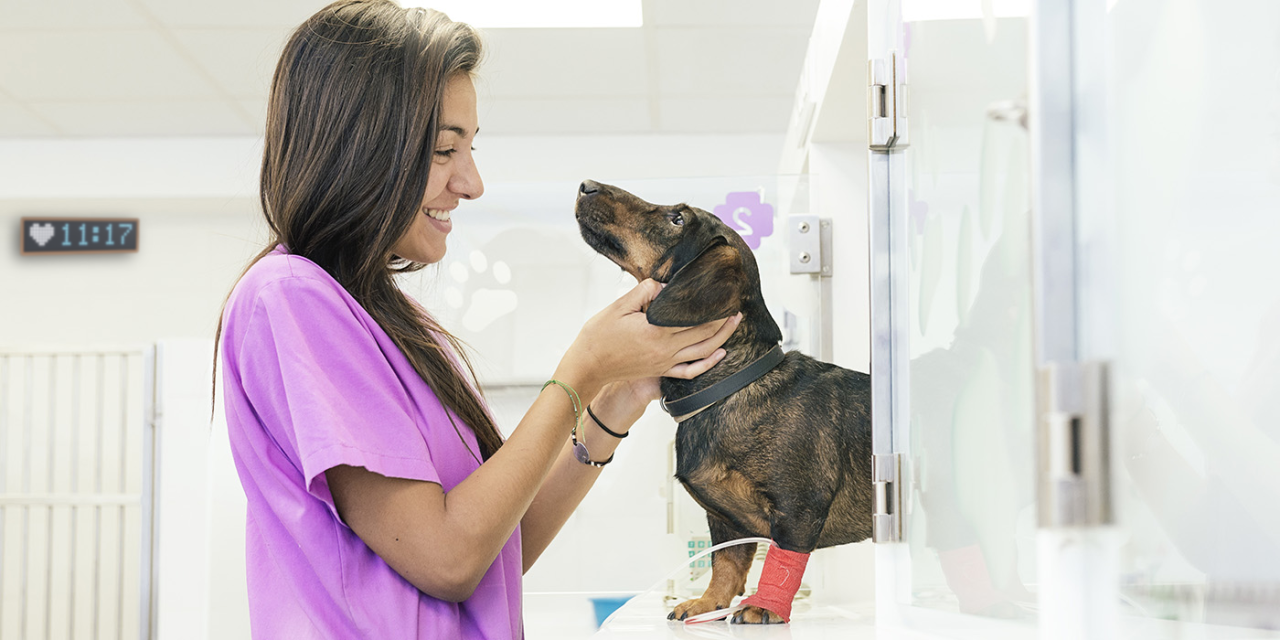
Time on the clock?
11:17
